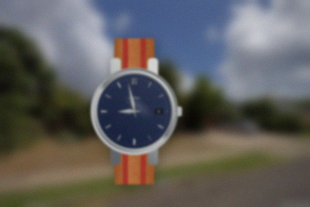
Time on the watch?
8:58
